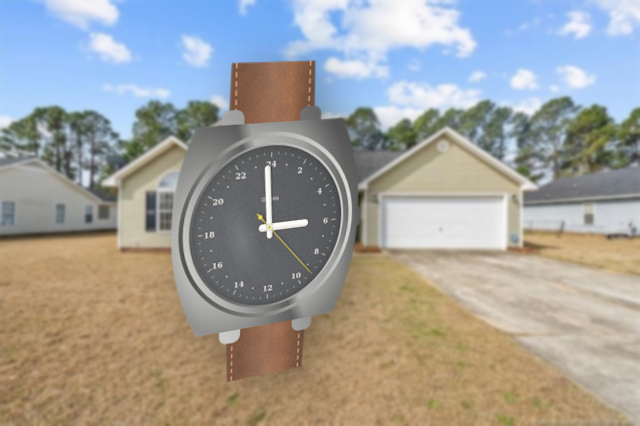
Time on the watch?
5:59:23
